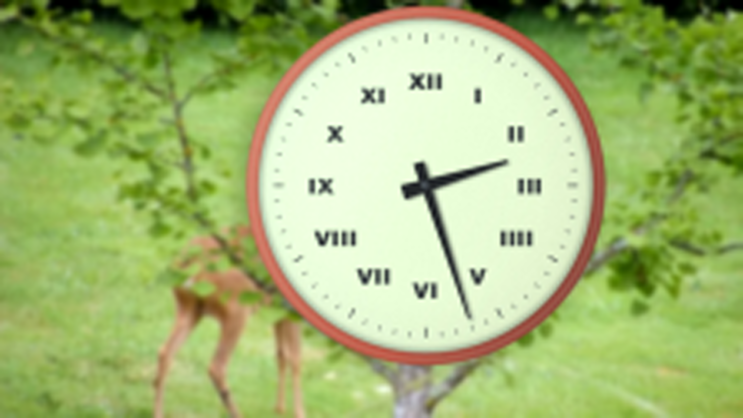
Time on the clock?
2:27
